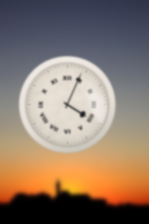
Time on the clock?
4:04
